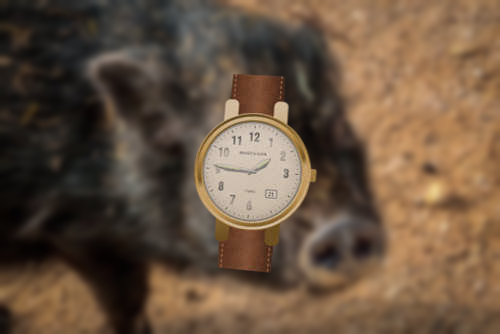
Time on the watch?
1:46
